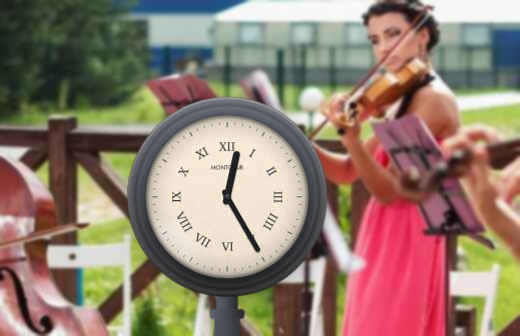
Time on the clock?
12:25
